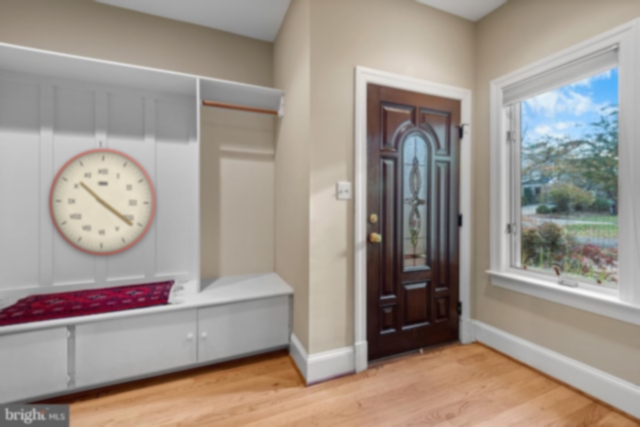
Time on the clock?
10:21
